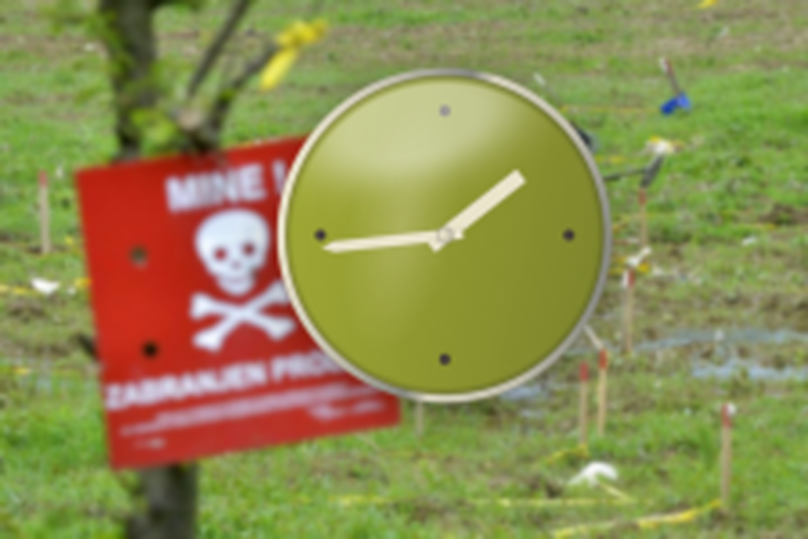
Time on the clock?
1:44
